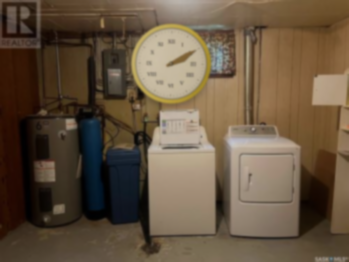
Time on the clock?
2:10
